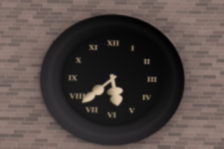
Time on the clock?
5:38
